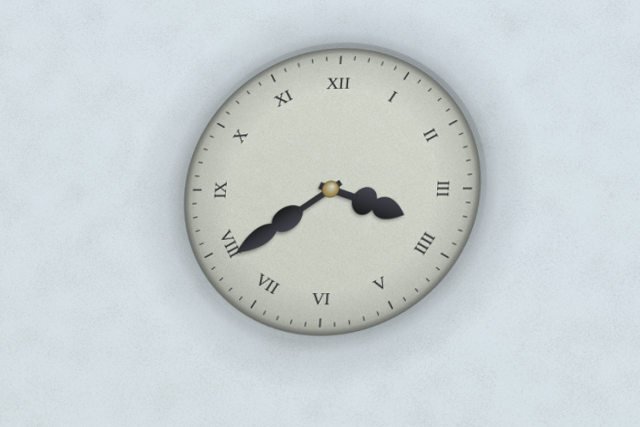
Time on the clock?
3:39
